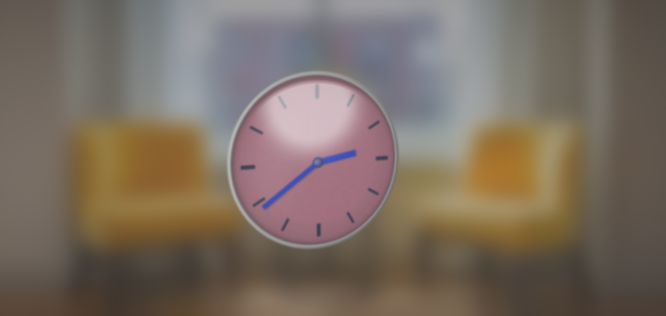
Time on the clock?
2:39
